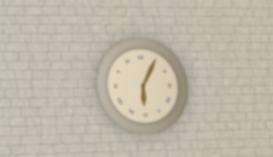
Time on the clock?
6:05
